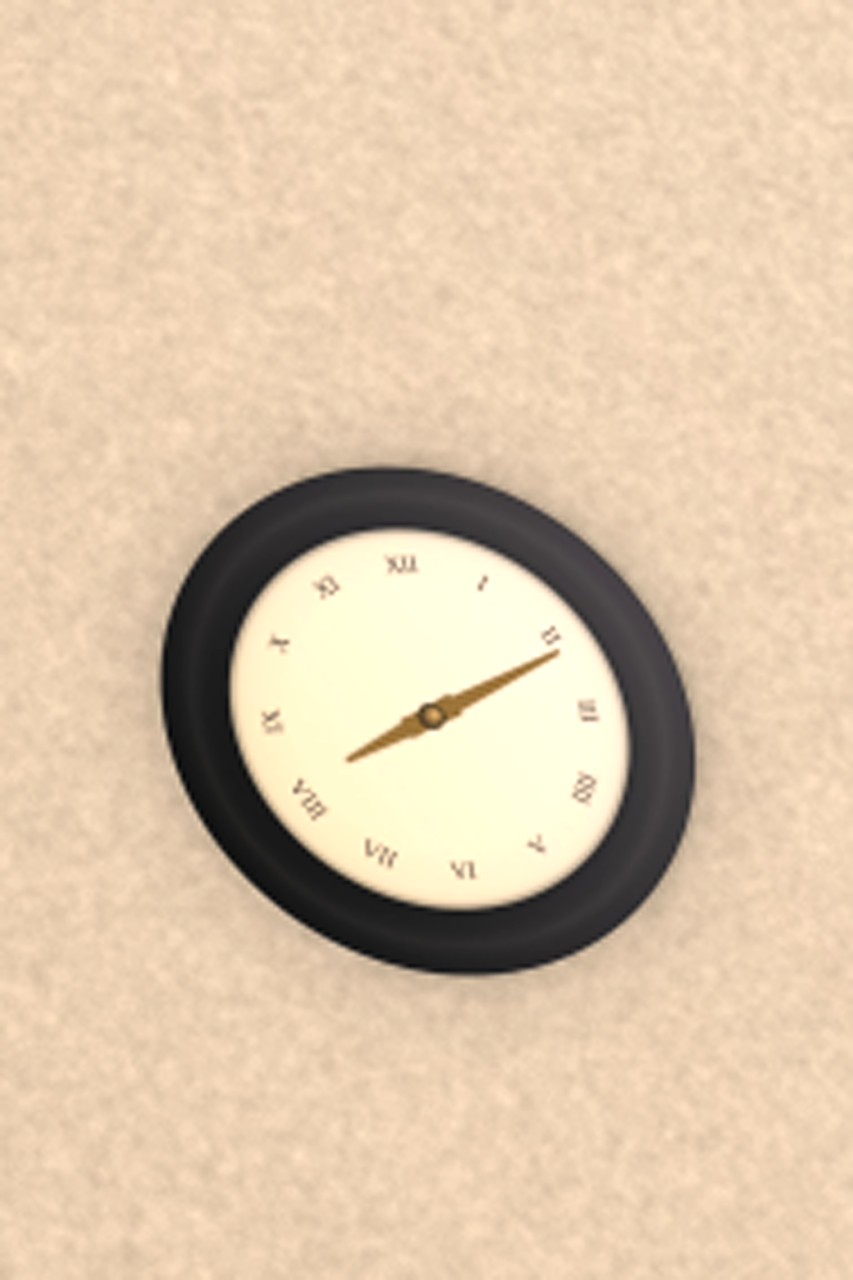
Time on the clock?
8:11
